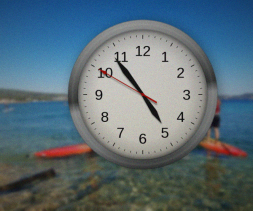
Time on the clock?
4:53:50
